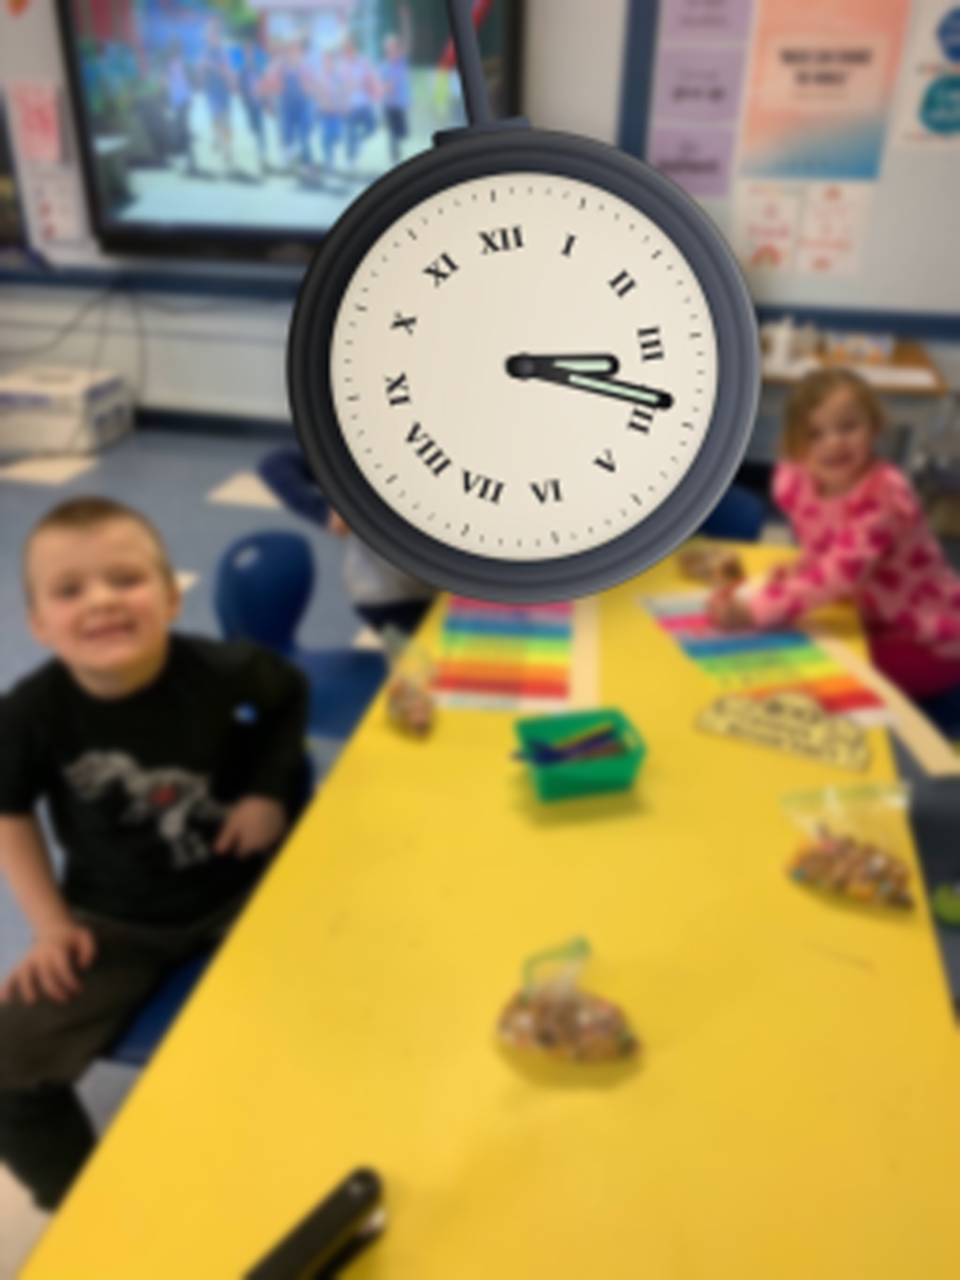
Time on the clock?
3:19
